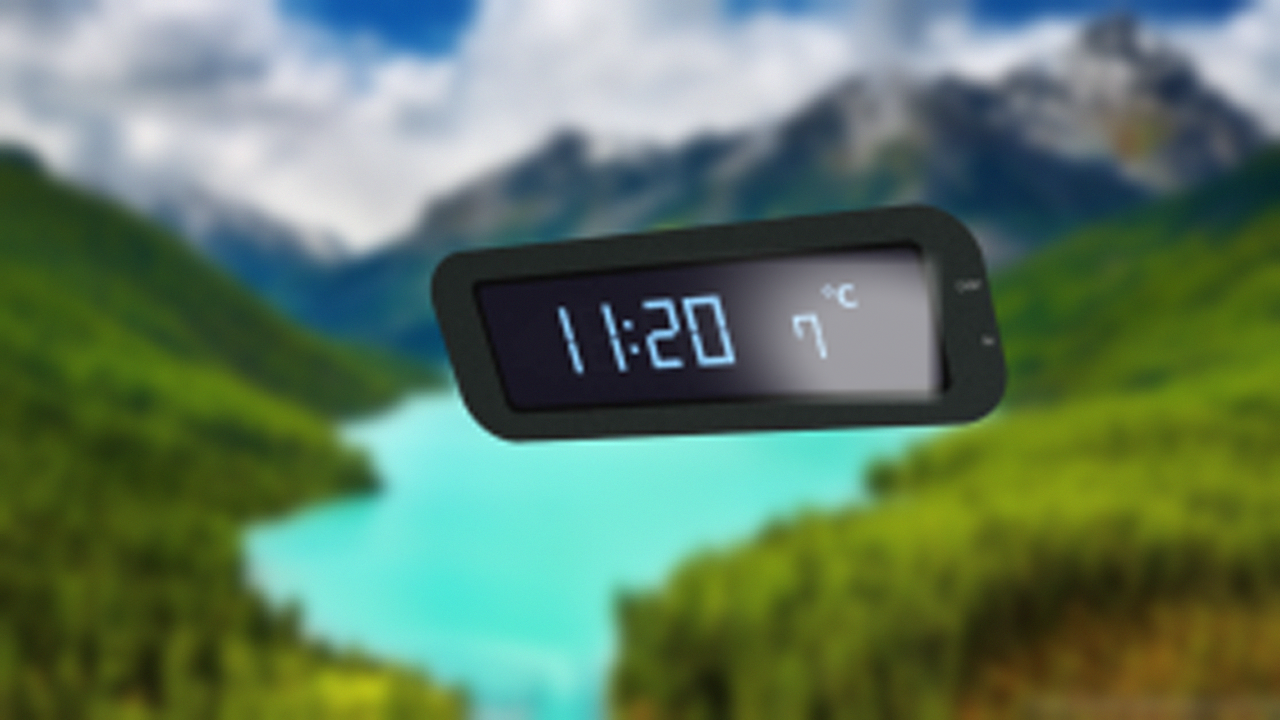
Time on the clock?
11:20
